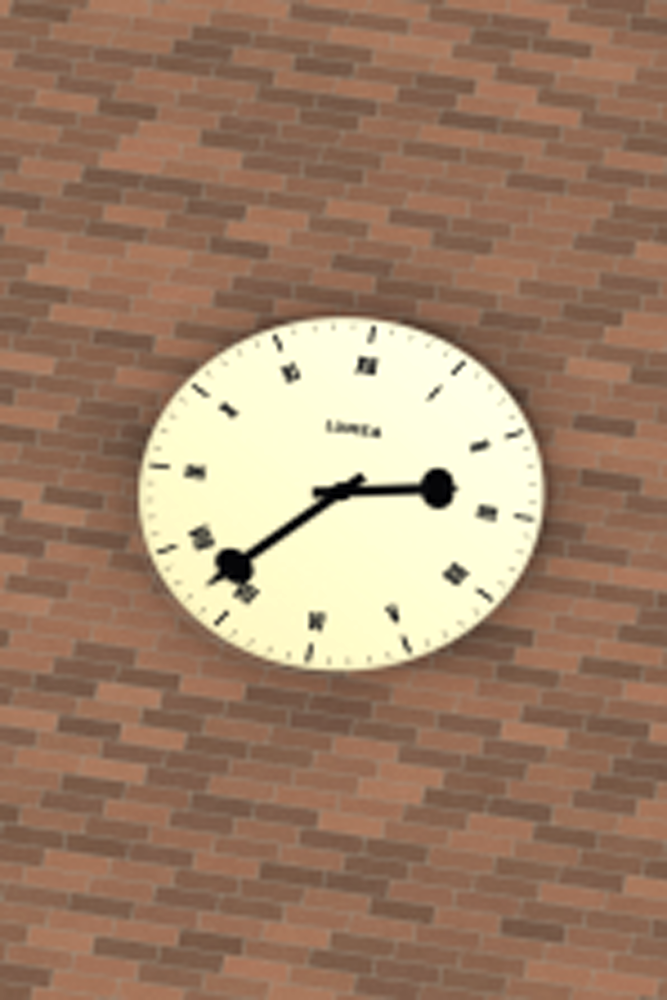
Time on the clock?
2:37
